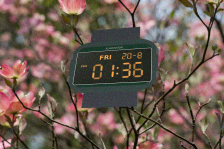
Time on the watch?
1:36
